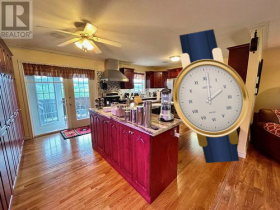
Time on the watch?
2:01
